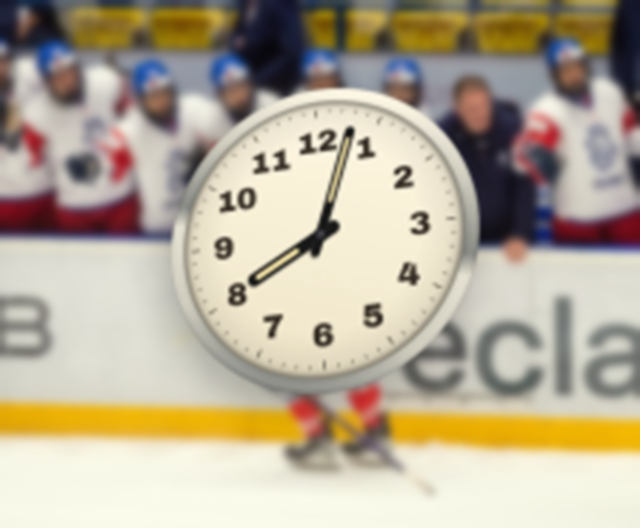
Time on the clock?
8:03
